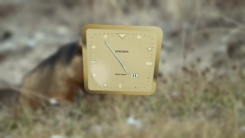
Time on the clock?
4:54
